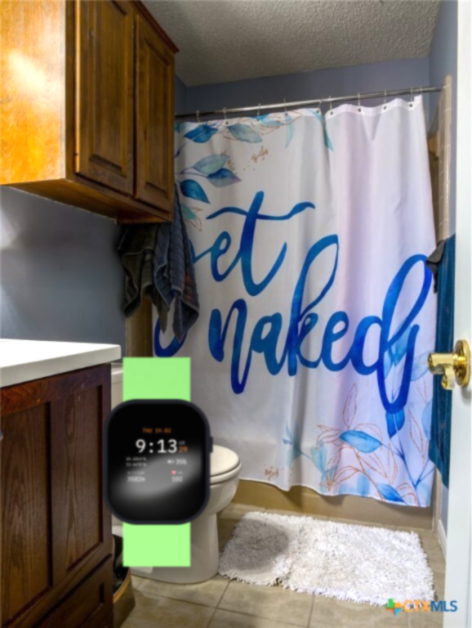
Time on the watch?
9:13
